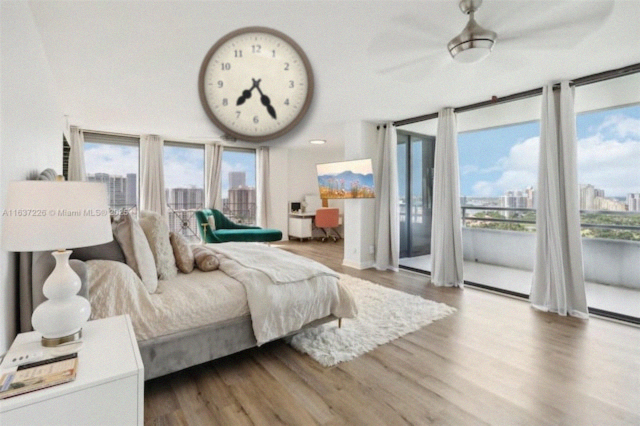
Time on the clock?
7:25
